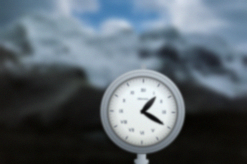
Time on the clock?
1:20
